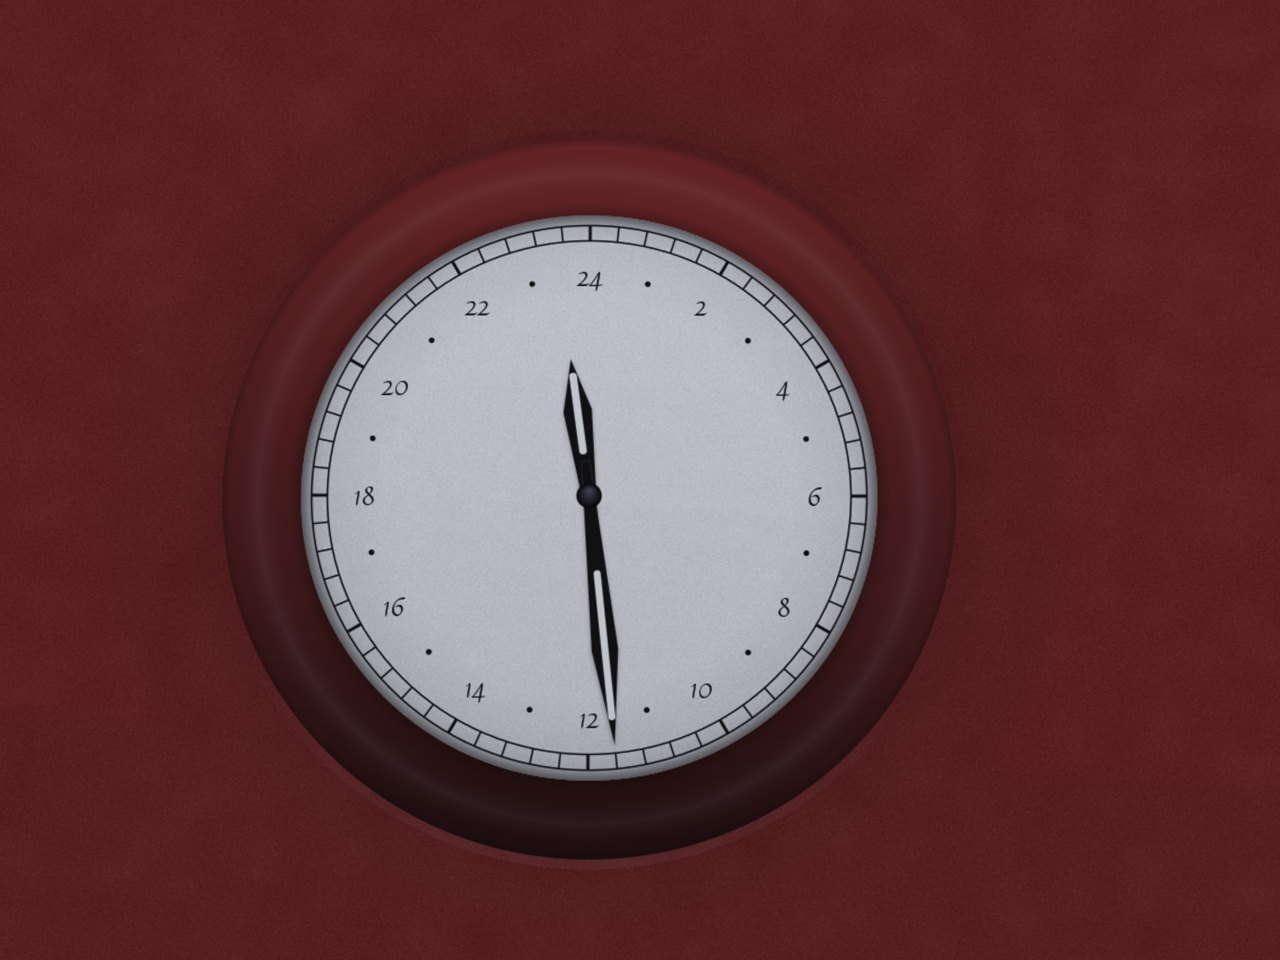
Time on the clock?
23:29
